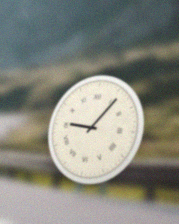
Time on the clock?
9:06
